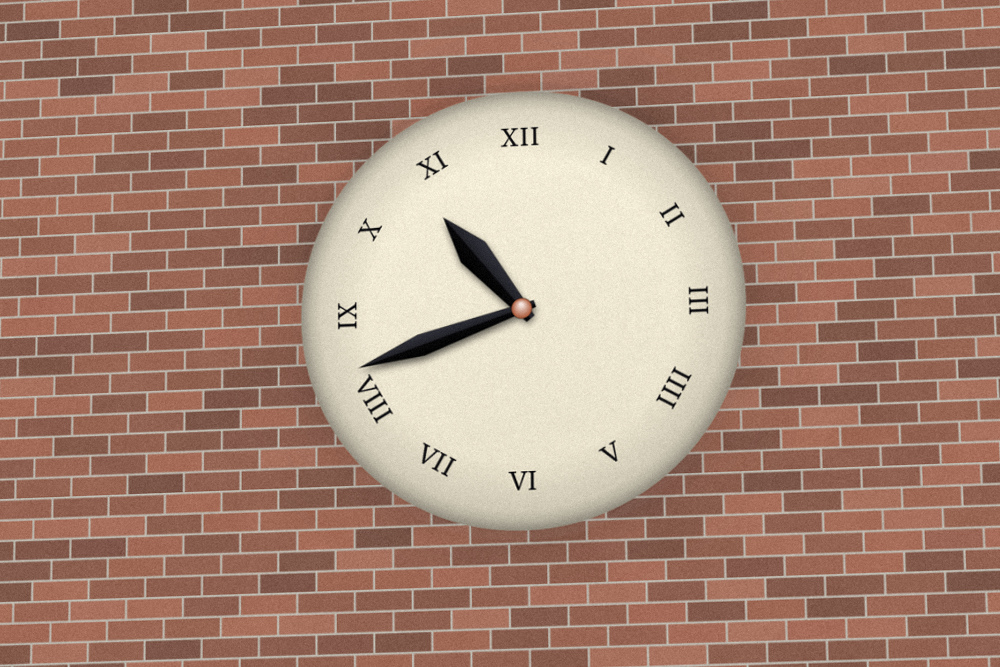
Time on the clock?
10:42
